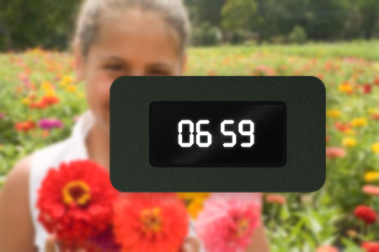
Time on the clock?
6:59
